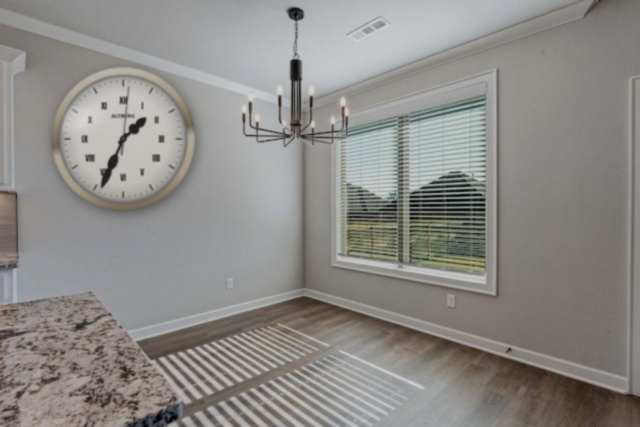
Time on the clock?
1:34:01
